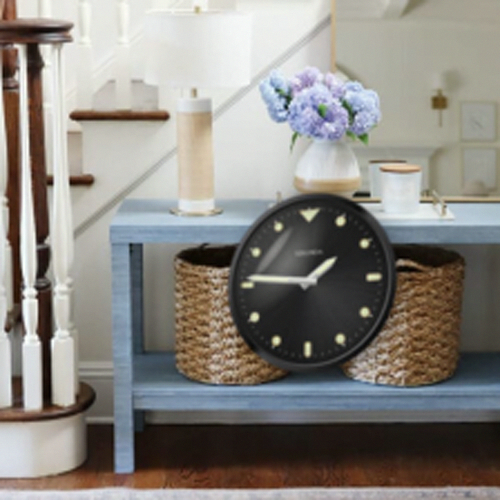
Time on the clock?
1:46
